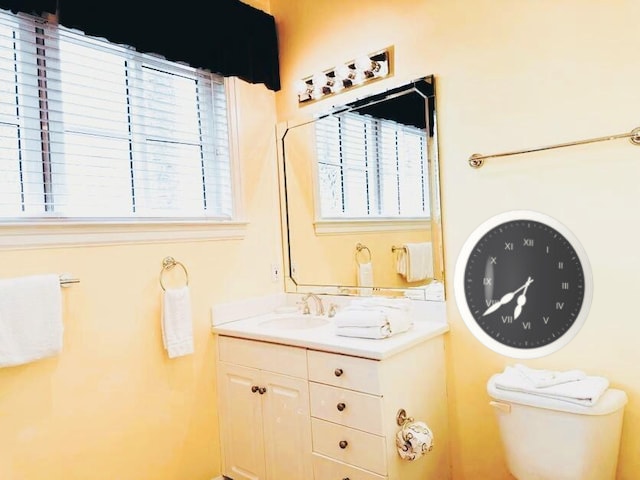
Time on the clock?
6:39
